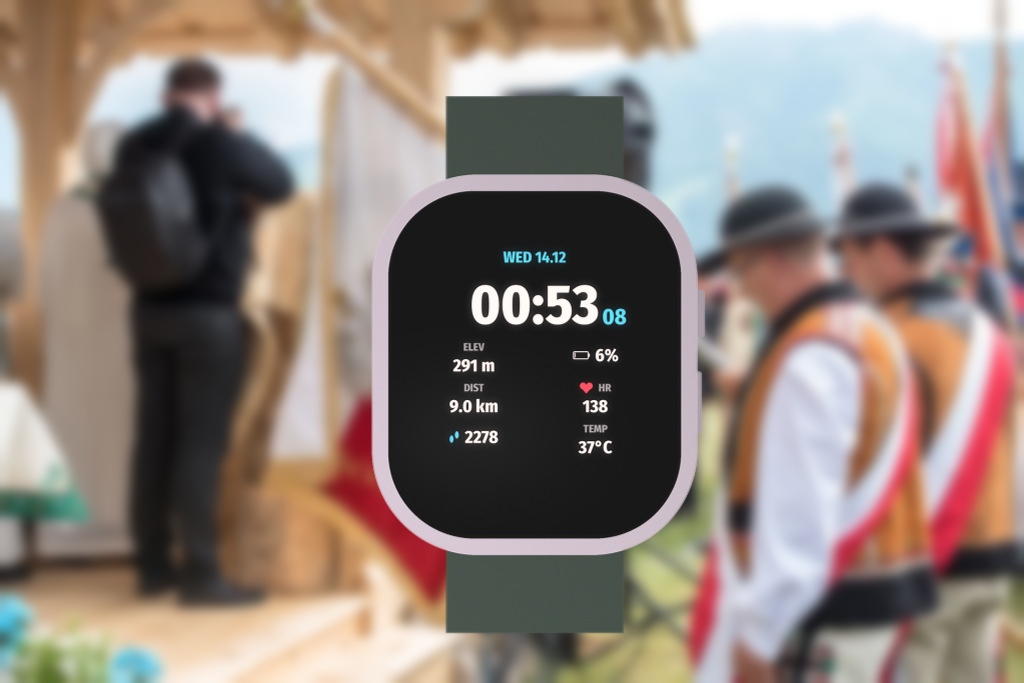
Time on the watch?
0:53:08
